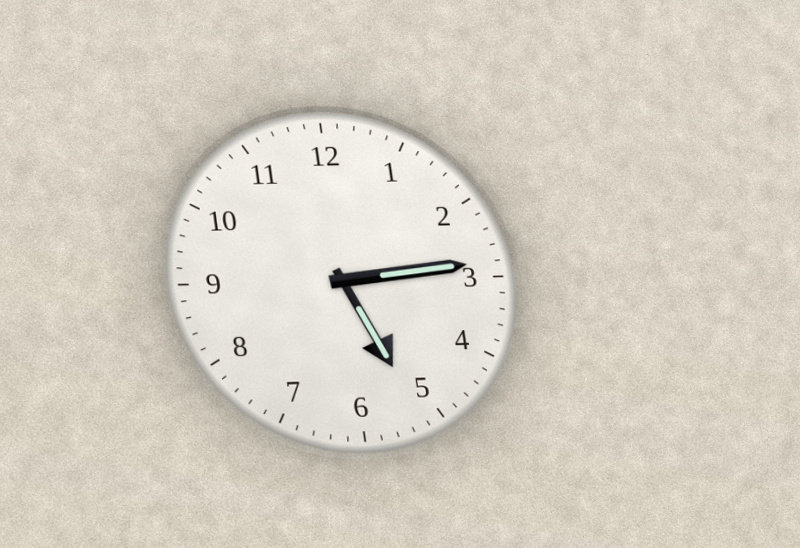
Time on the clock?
5:14
